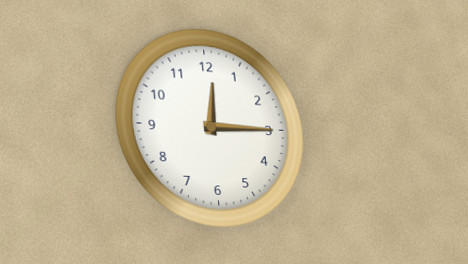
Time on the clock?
12:15
